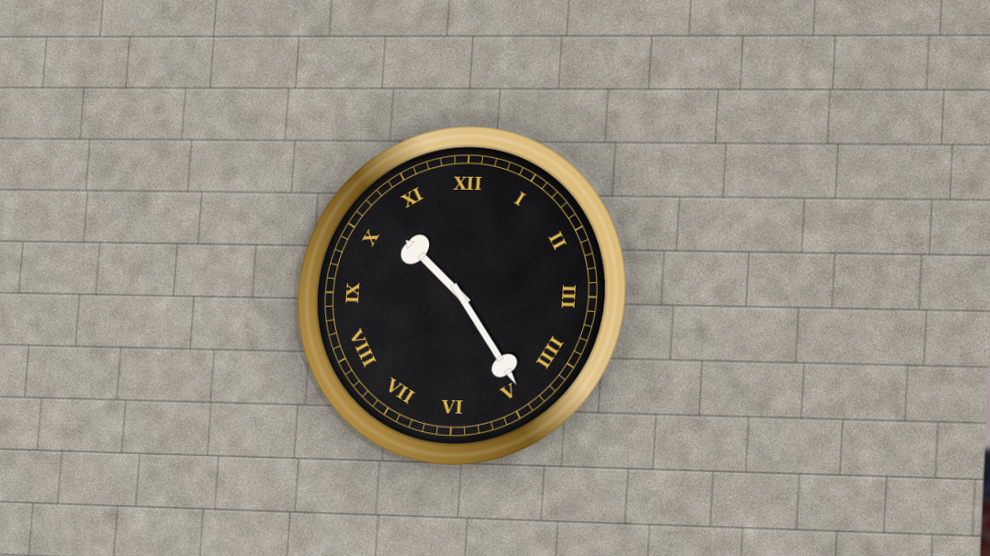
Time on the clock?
10:24
